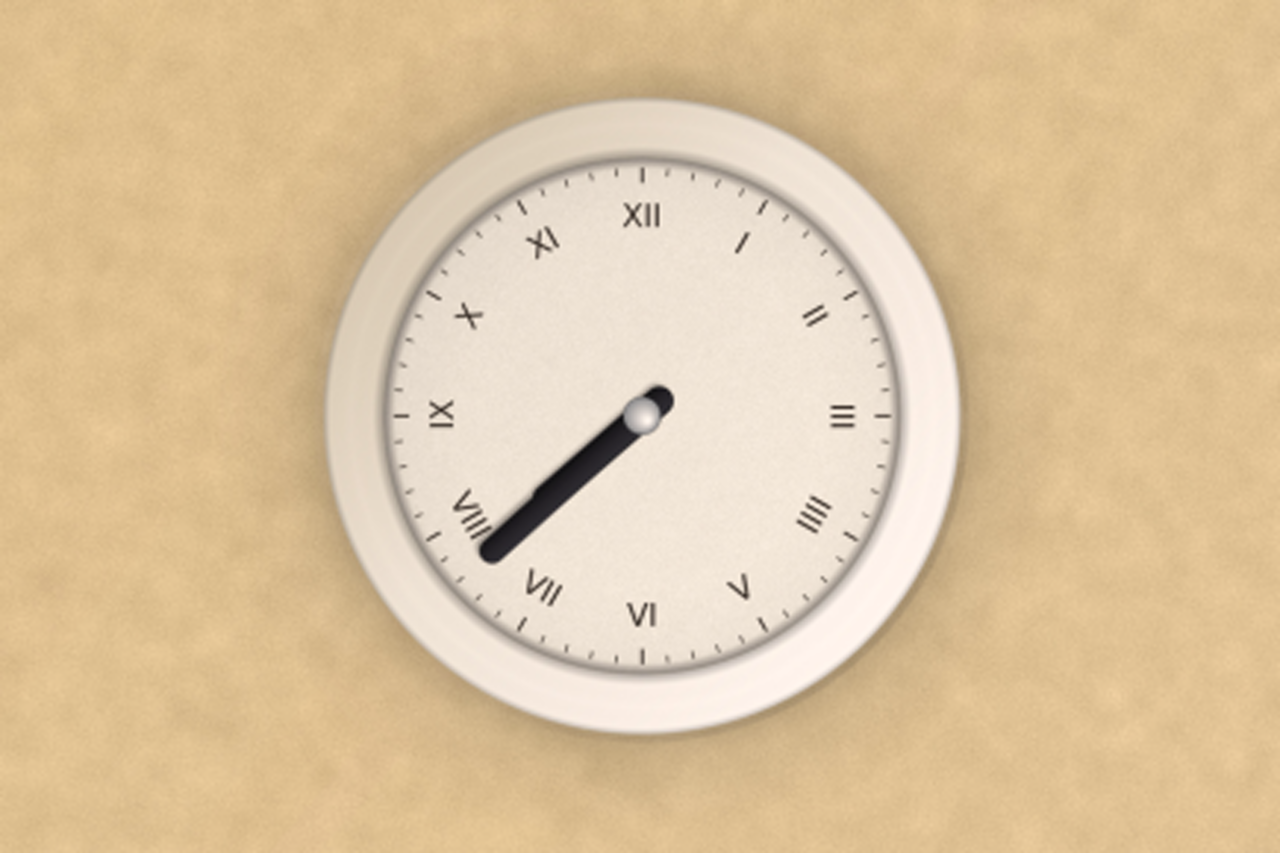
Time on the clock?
7:38
